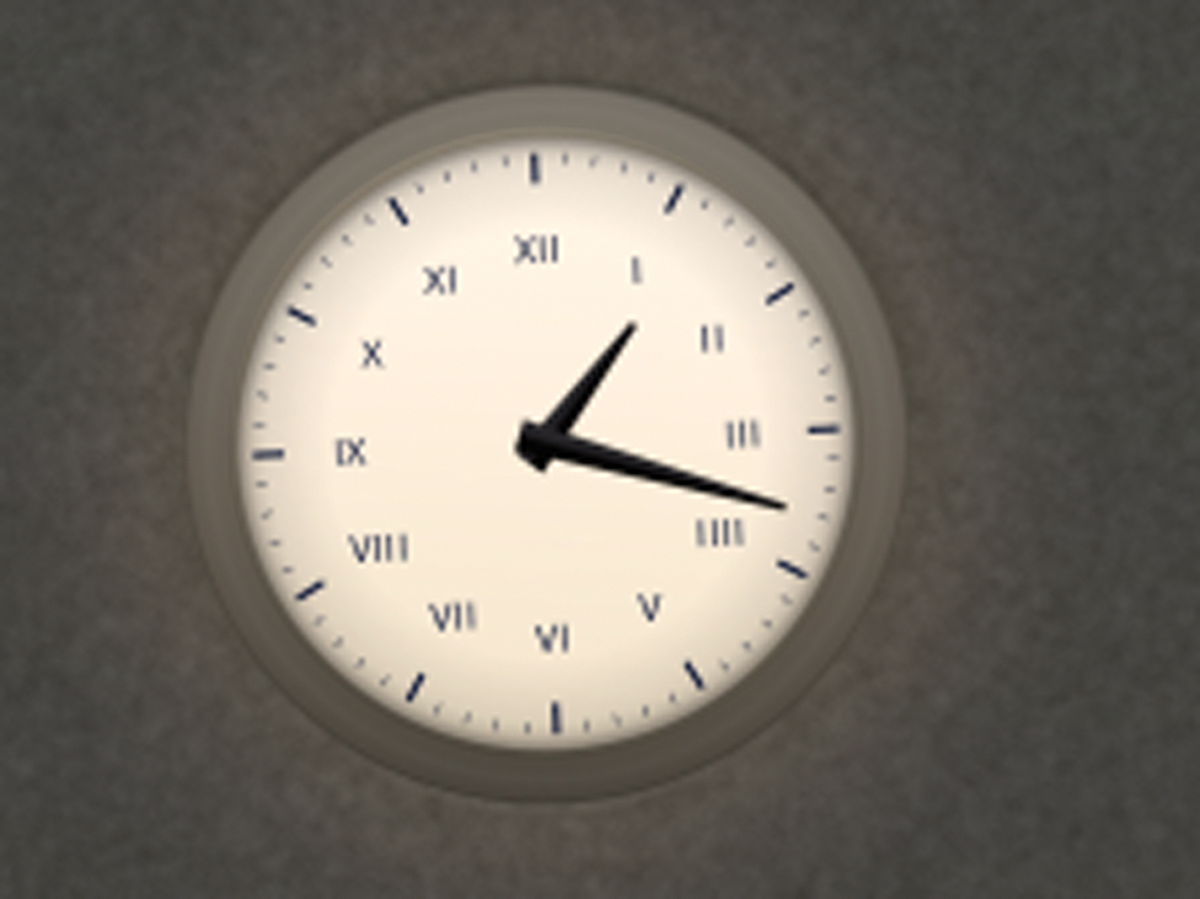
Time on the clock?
1:18
